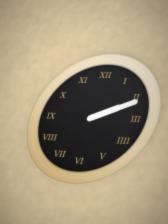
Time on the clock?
2:11
